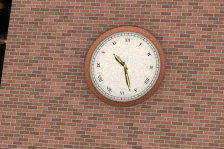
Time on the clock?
10:27
